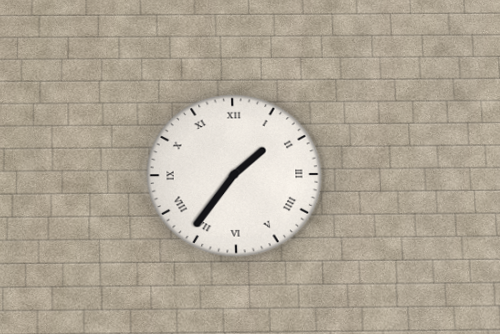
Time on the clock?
1:36
